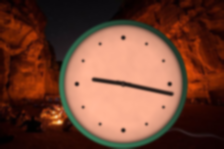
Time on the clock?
9:17
